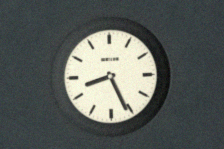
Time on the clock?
8:26
